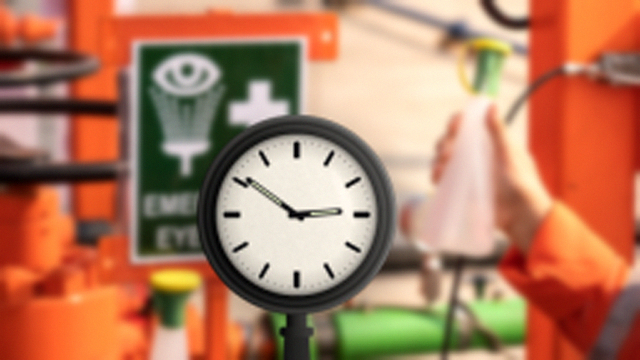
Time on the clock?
2:51
